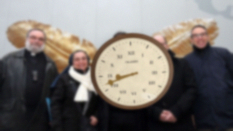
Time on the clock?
8:42
